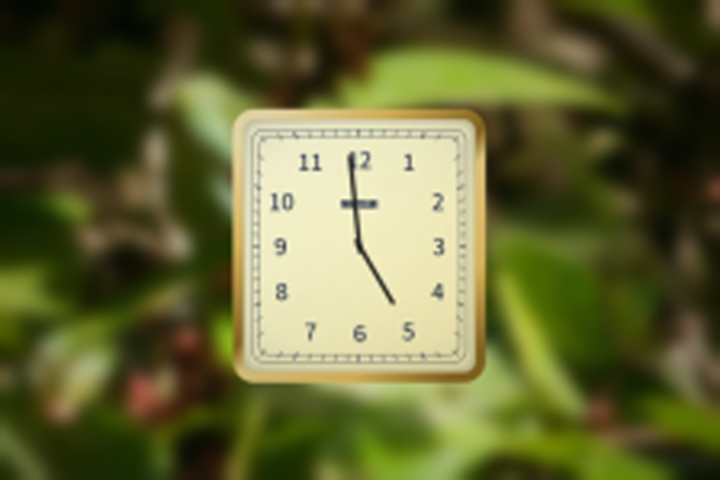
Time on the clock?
4:59
